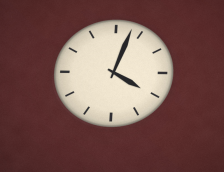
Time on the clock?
4:03
